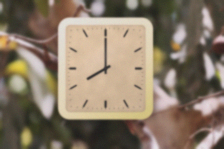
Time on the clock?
8:00
